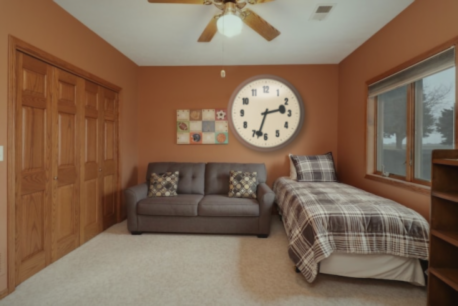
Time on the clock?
2:33
